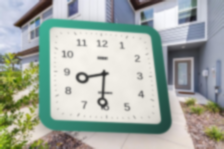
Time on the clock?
8:31
